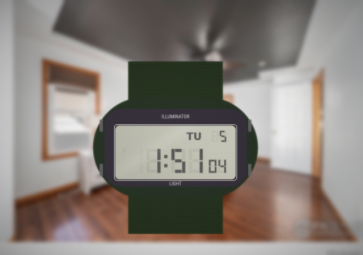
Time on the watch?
1:51:04
